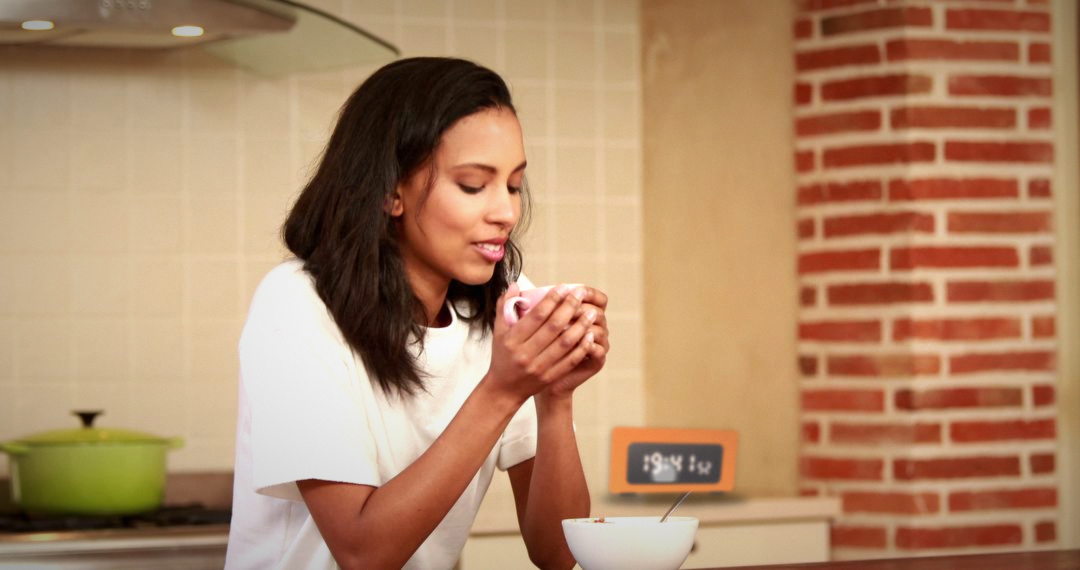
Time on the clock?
19:41
